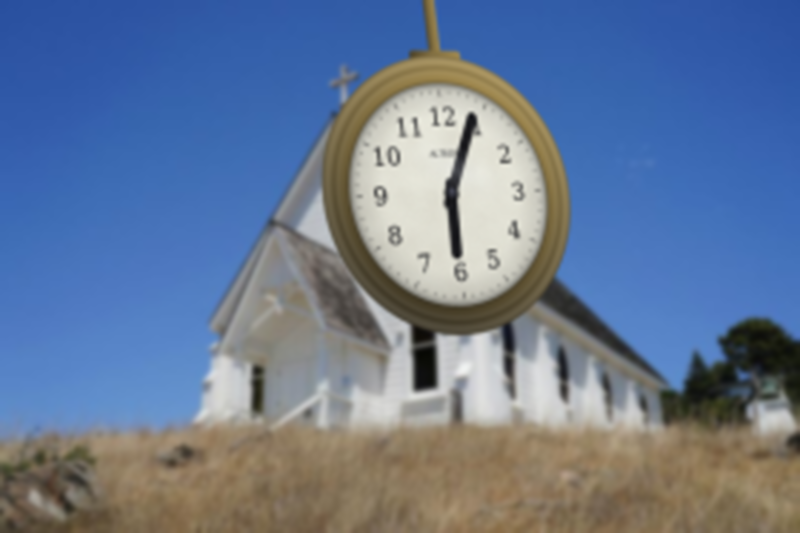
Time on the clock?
6:04
